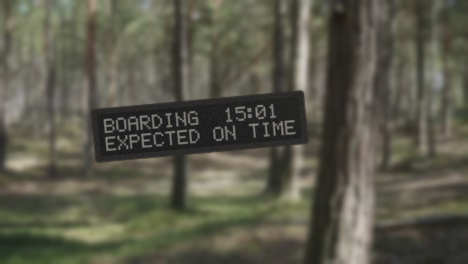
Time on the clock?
15:01
